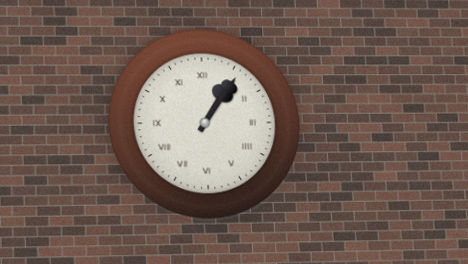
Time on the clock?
1:06
